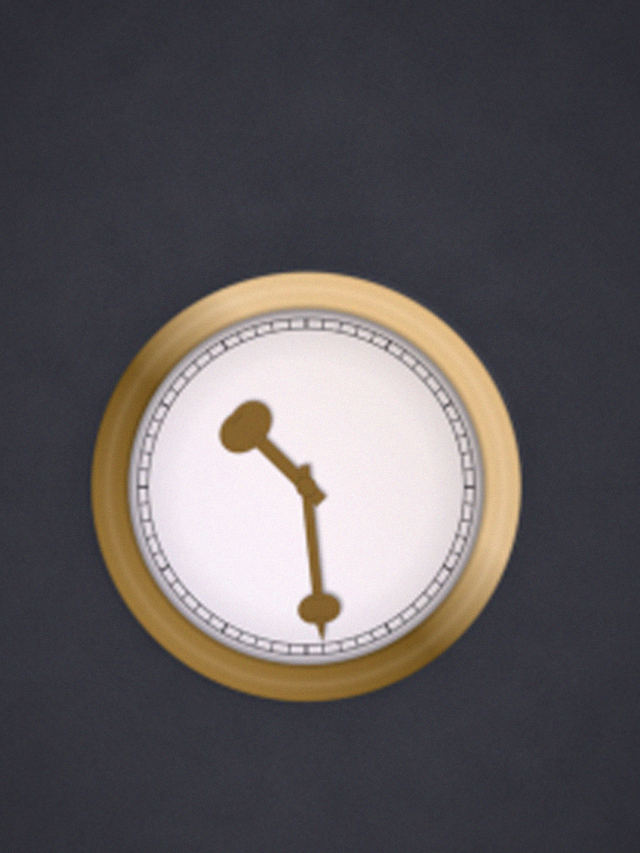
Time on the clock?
10:29
